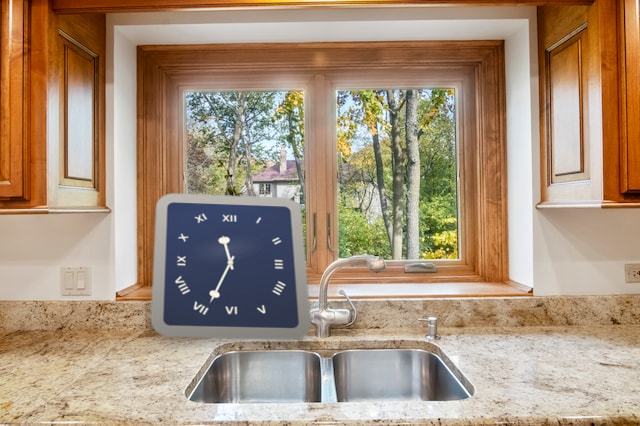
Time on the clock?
11:34
